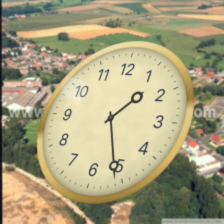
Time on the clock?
1:26
